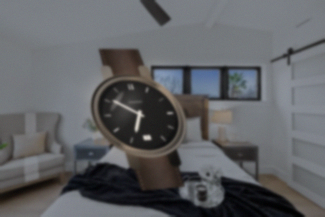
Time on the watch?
6:51
